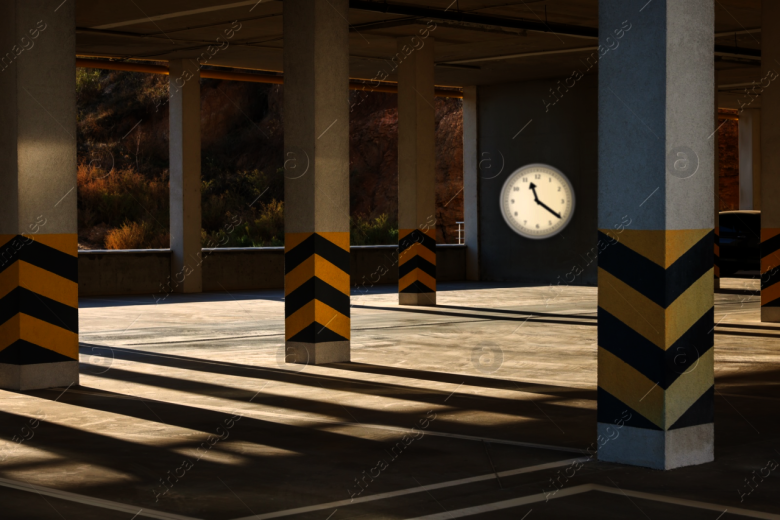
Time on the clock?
11:21
